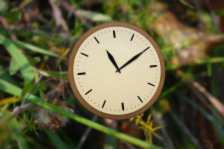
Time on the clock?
11:10
